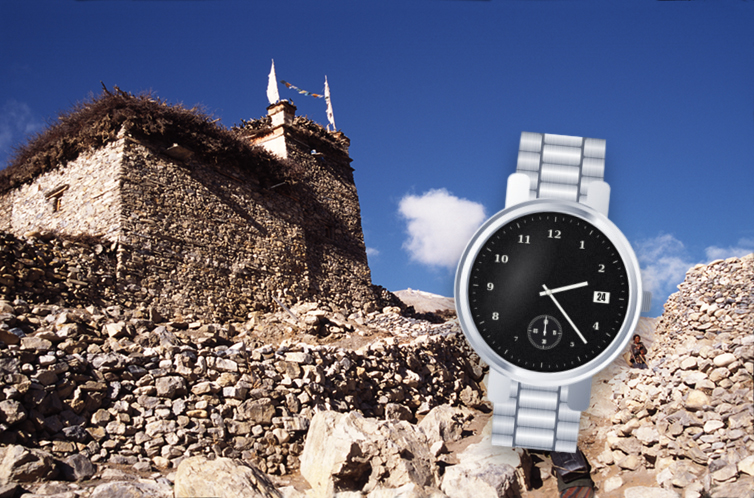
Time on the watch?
2:23
